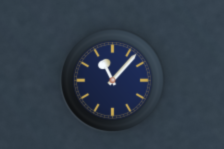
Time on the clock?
11:07
